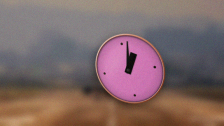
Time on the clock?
1:02
